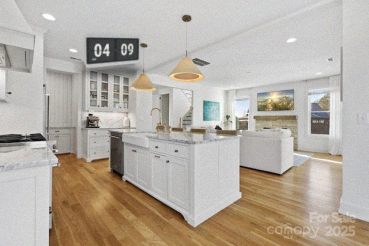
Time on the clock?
4:09
